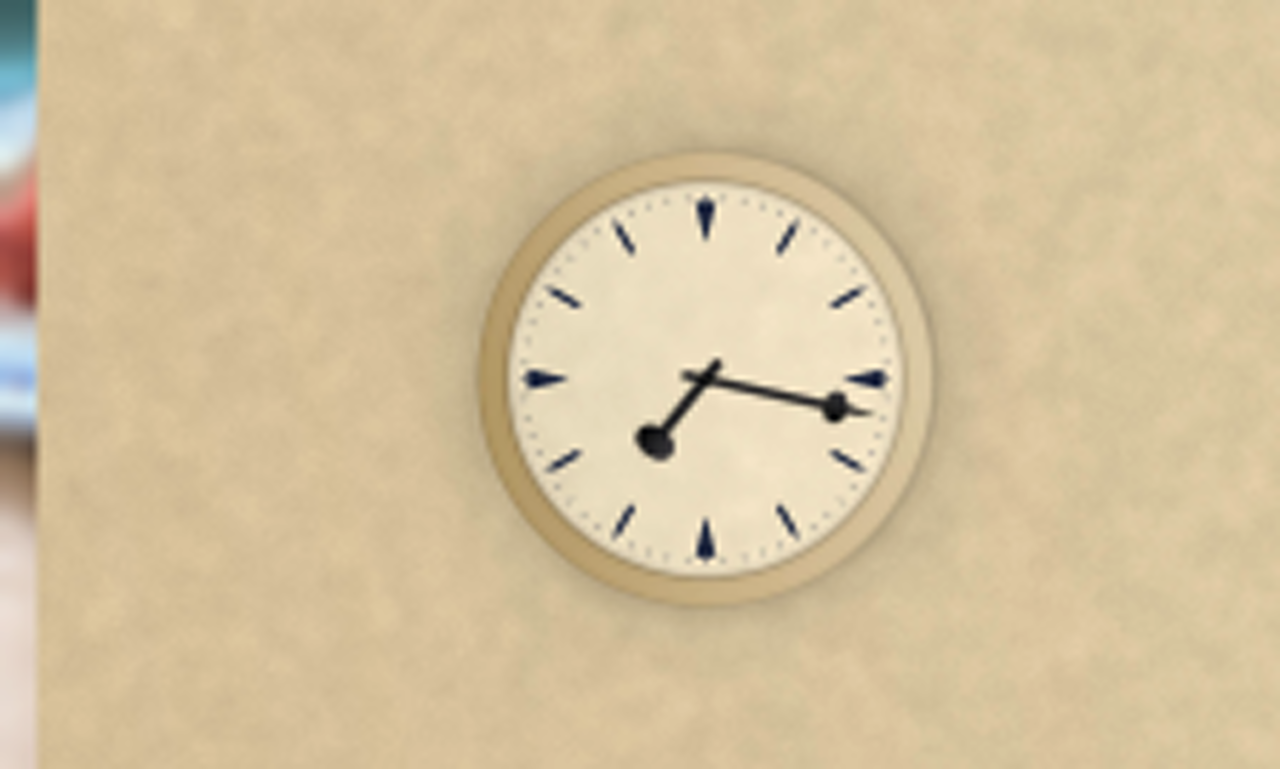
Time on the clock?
7:17
